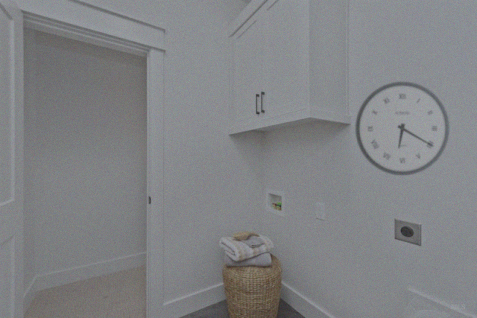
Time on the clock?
6:20
